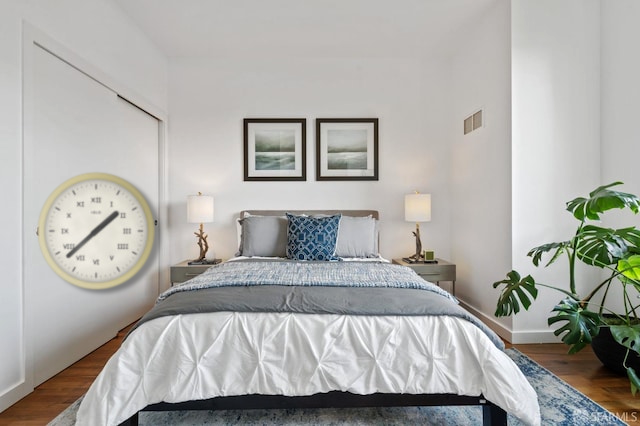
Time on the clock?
1:38
